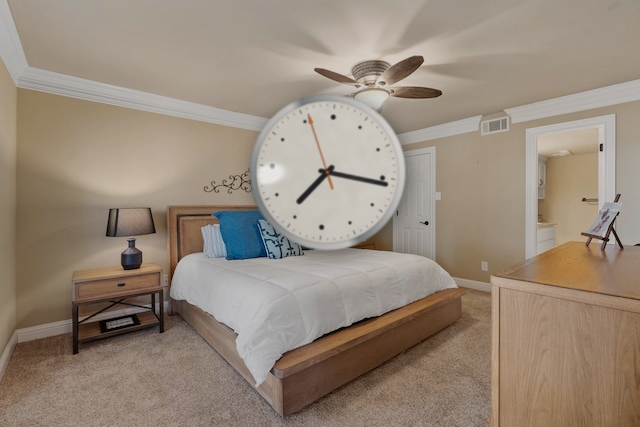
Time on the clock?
7:15:56
